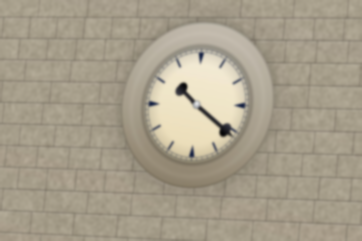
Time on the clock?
10:21
